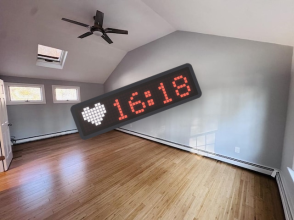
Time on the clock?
16:18
